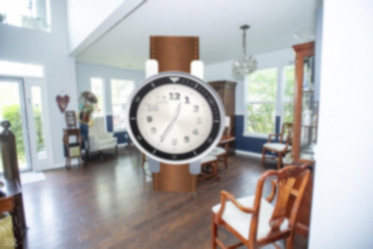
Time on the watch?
12:35
